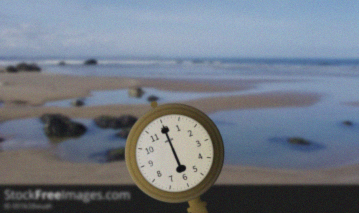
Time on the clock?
6:00
